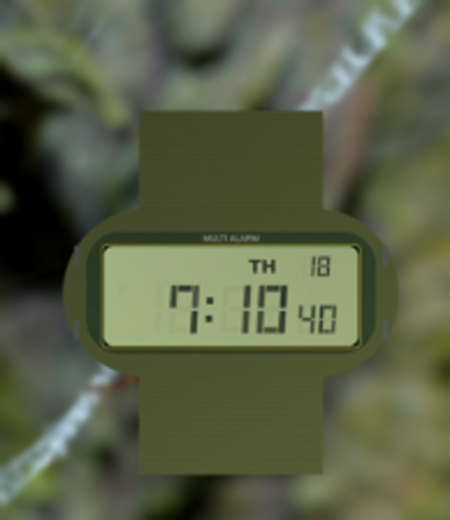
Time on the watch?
7:10:40
